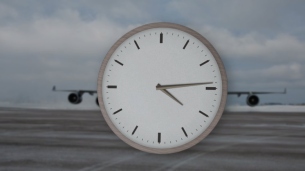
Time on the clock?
4:14
